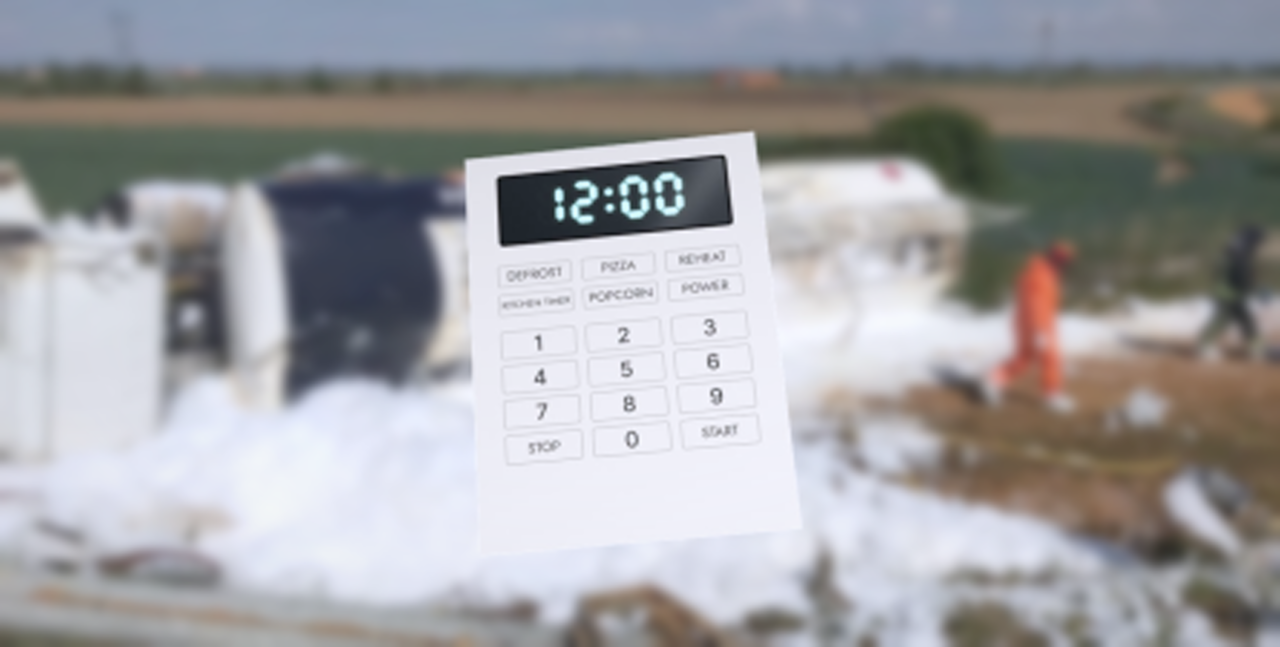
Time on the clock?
12:00
